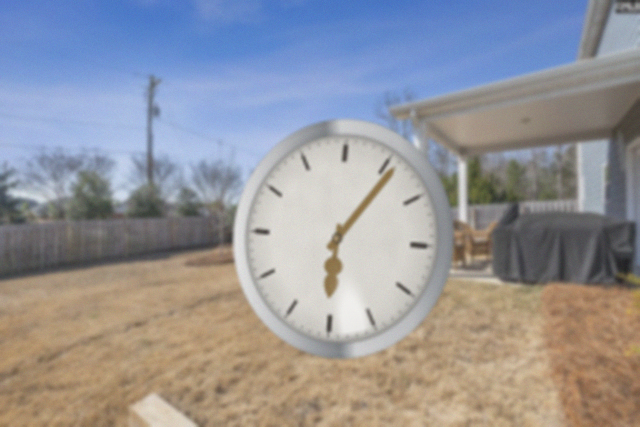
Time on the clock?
6:06
